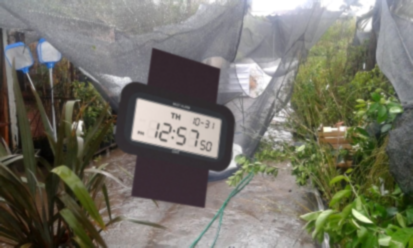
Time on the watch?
12:57
